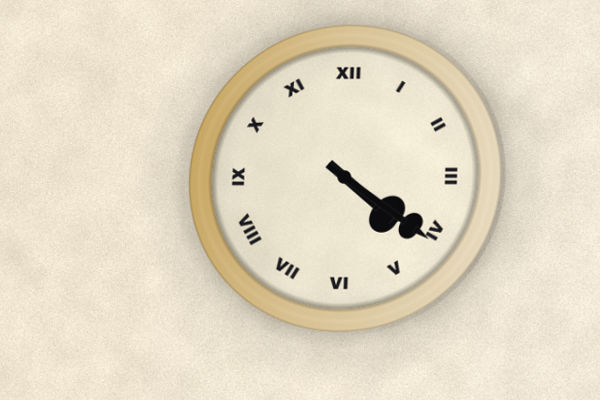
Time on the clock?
4:21
